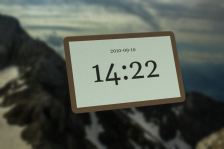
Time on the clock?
14:22
